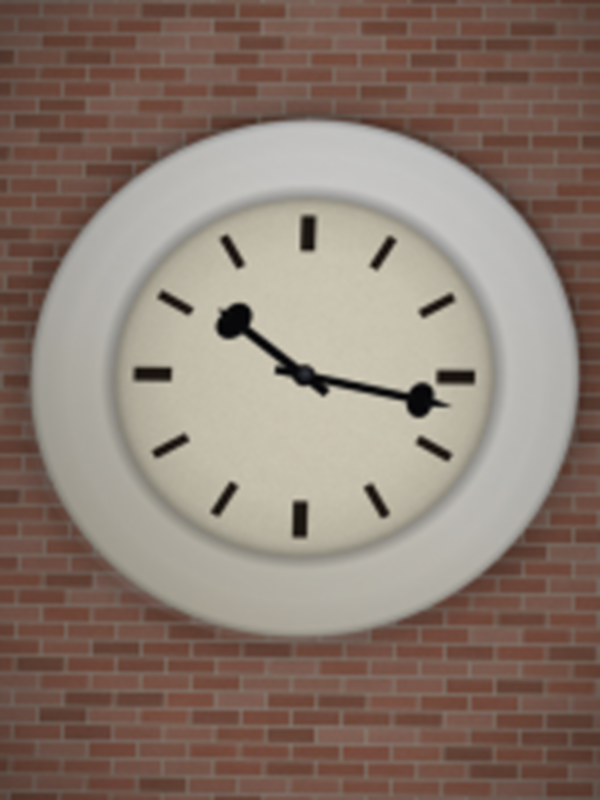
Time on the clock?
10:17
